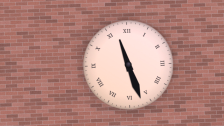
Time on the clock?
11:27
